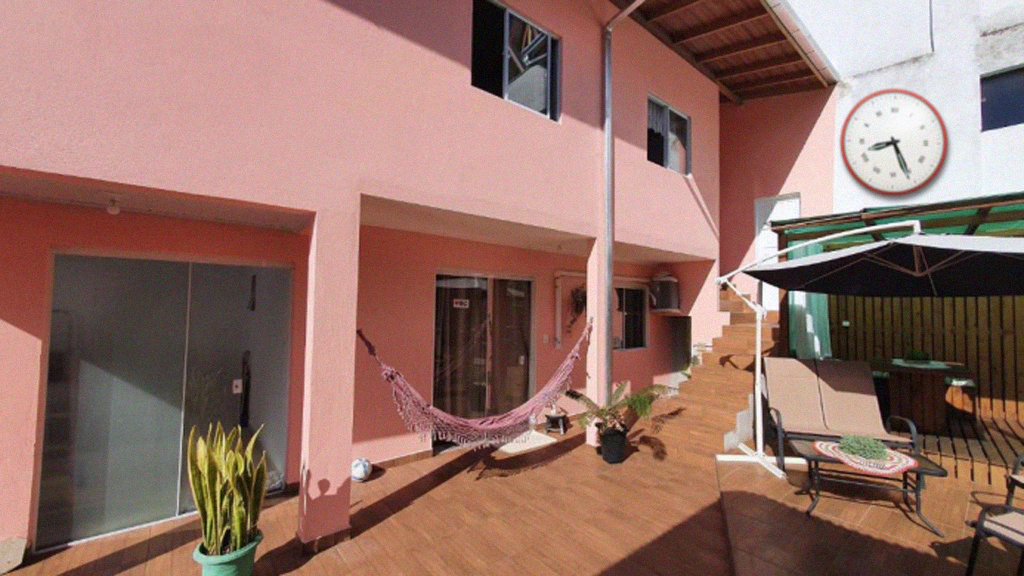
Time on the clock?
8:26
